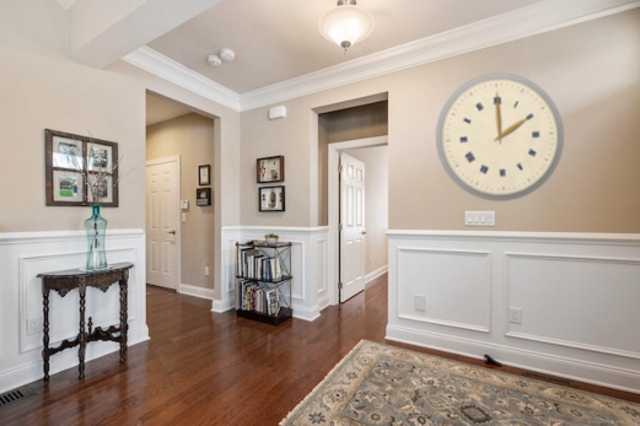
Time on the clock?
2:00
